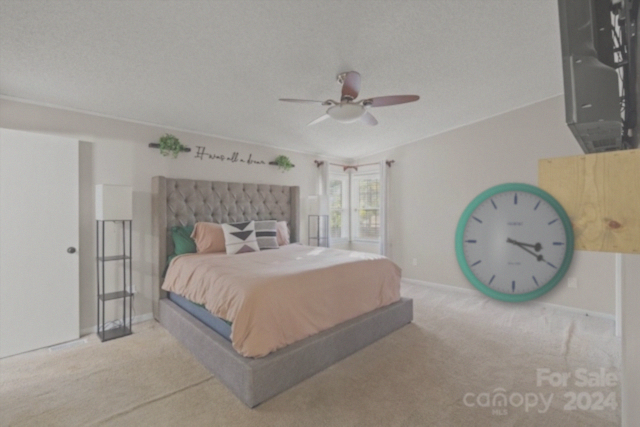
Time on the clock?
3:20
